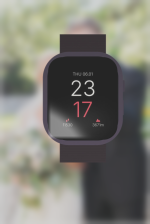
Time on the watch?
23:17
